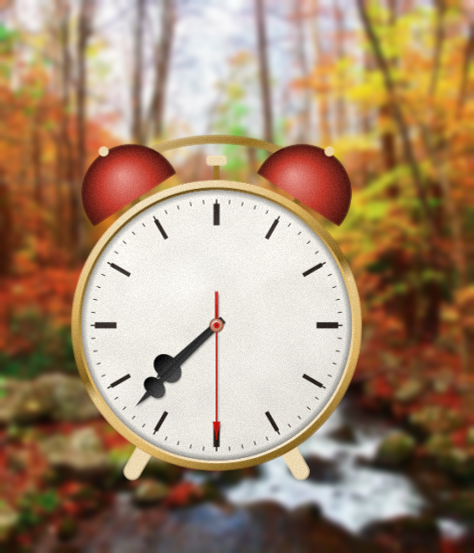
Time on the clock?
7:37:30
